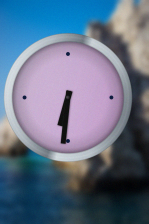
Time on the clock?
6:31
